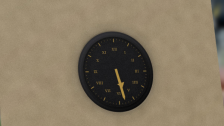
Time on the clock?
5:28
